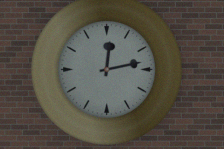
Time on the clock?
12:13
